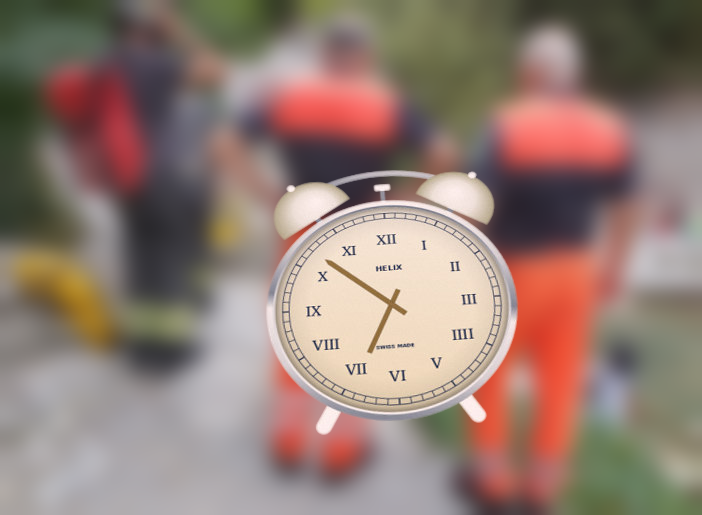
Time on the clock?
6:52
